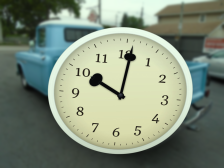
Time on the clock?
10:01
